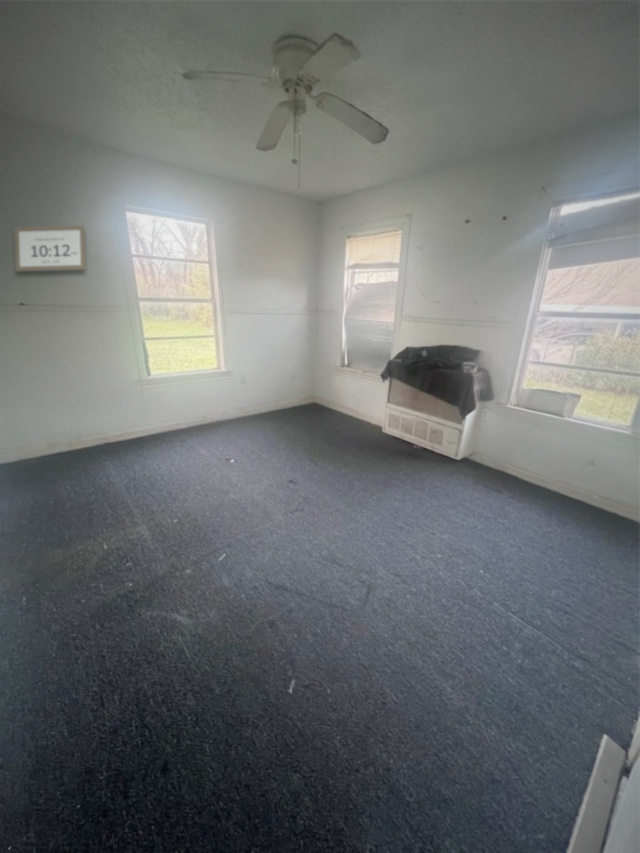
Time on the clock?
10:12
